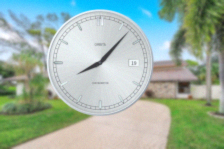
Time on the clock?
8:07
